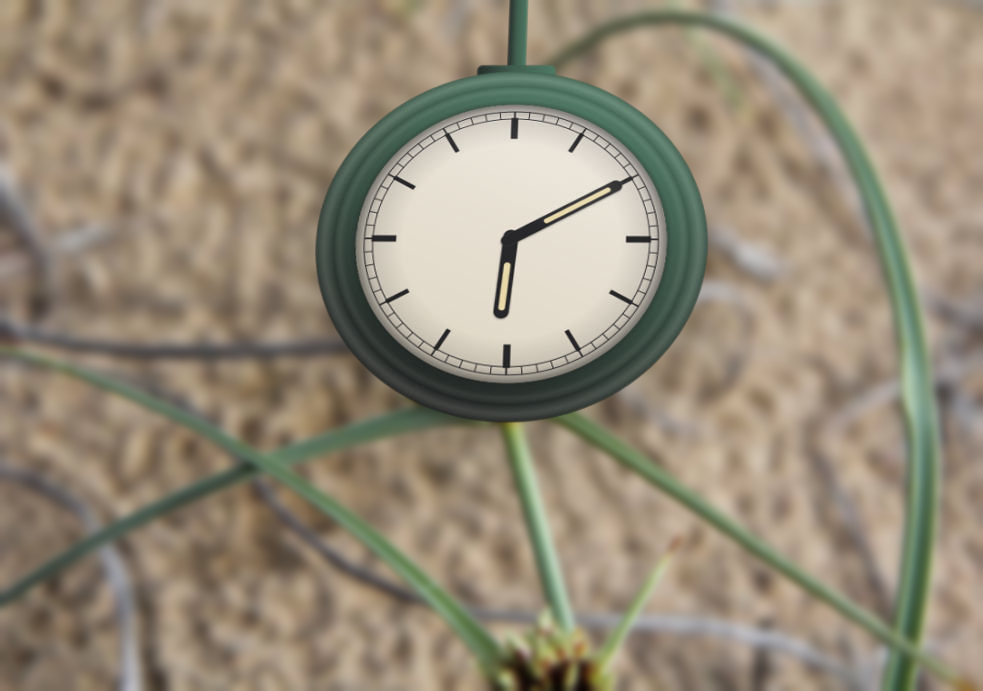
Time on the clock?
6:10
